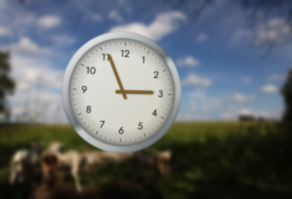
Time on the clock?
2:56
